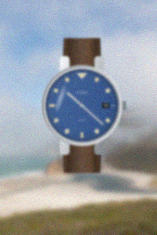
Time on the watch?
10:22
